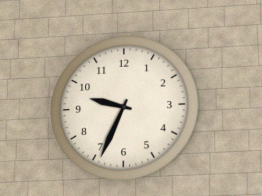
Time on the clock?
9:34
